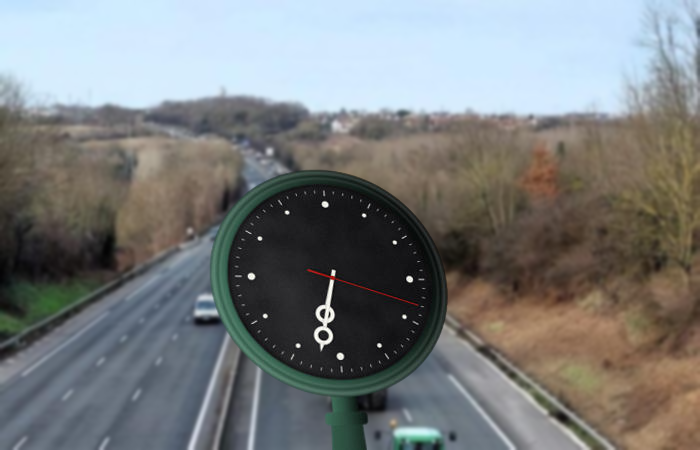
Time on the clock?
6:32:18
